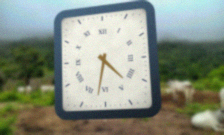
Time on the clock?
4:32
